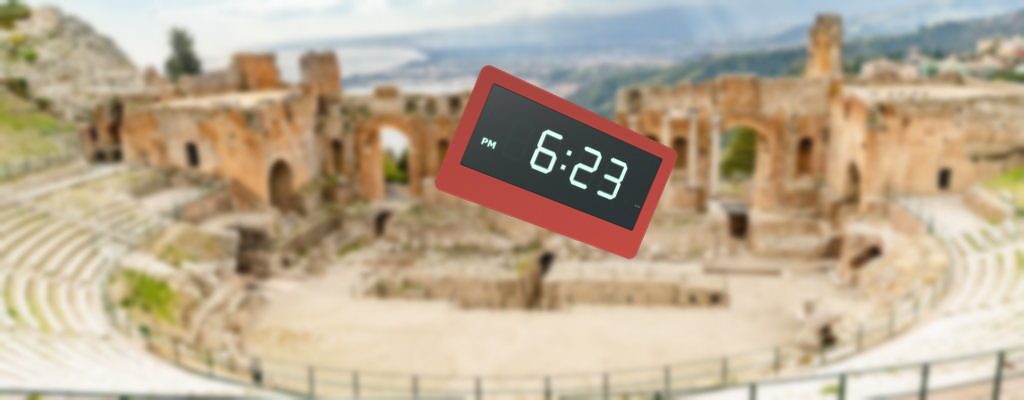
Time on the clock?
6:23
